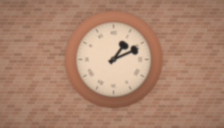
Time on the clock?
1:11
